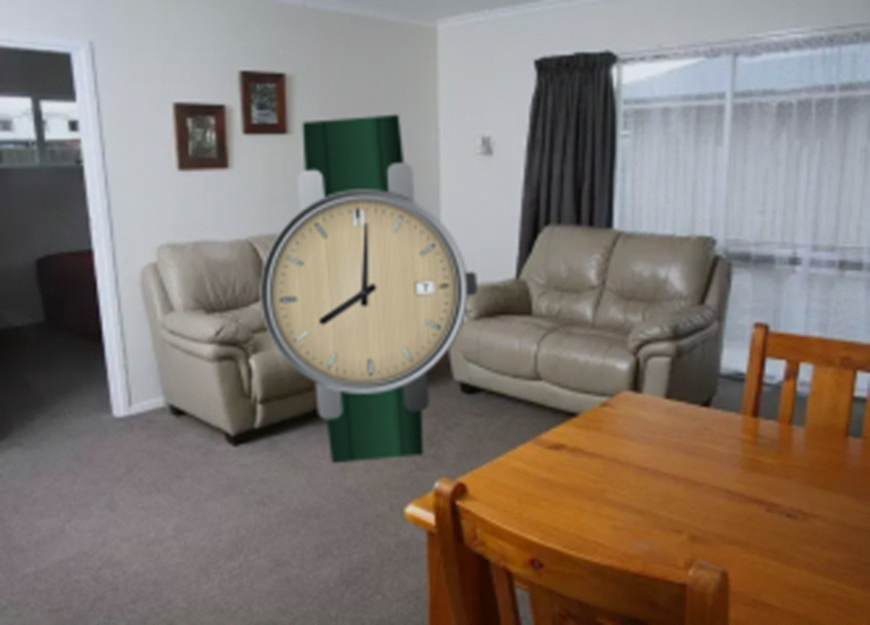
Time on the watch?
8:01
